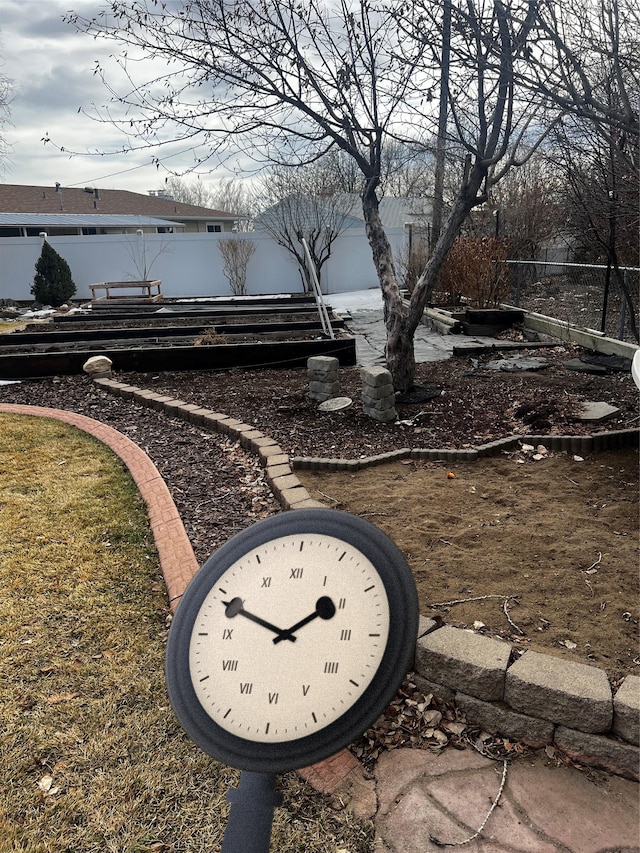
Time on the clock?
1:49
